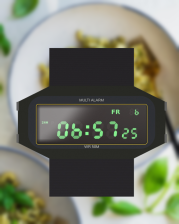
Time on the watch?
6:57:25
